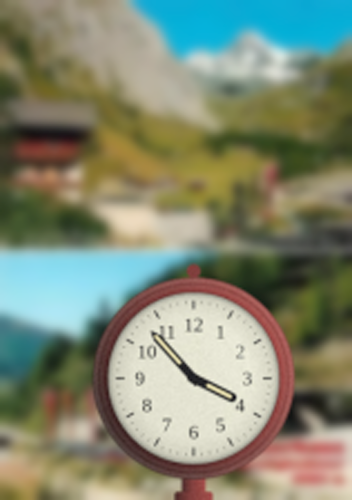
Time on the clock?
3:53
